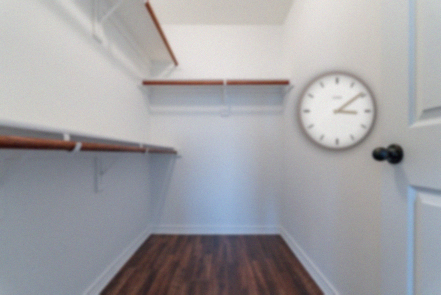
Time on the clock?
3:09
